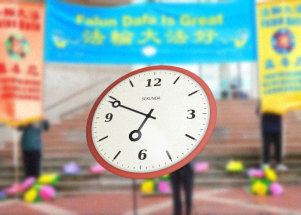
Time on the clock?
6:49
